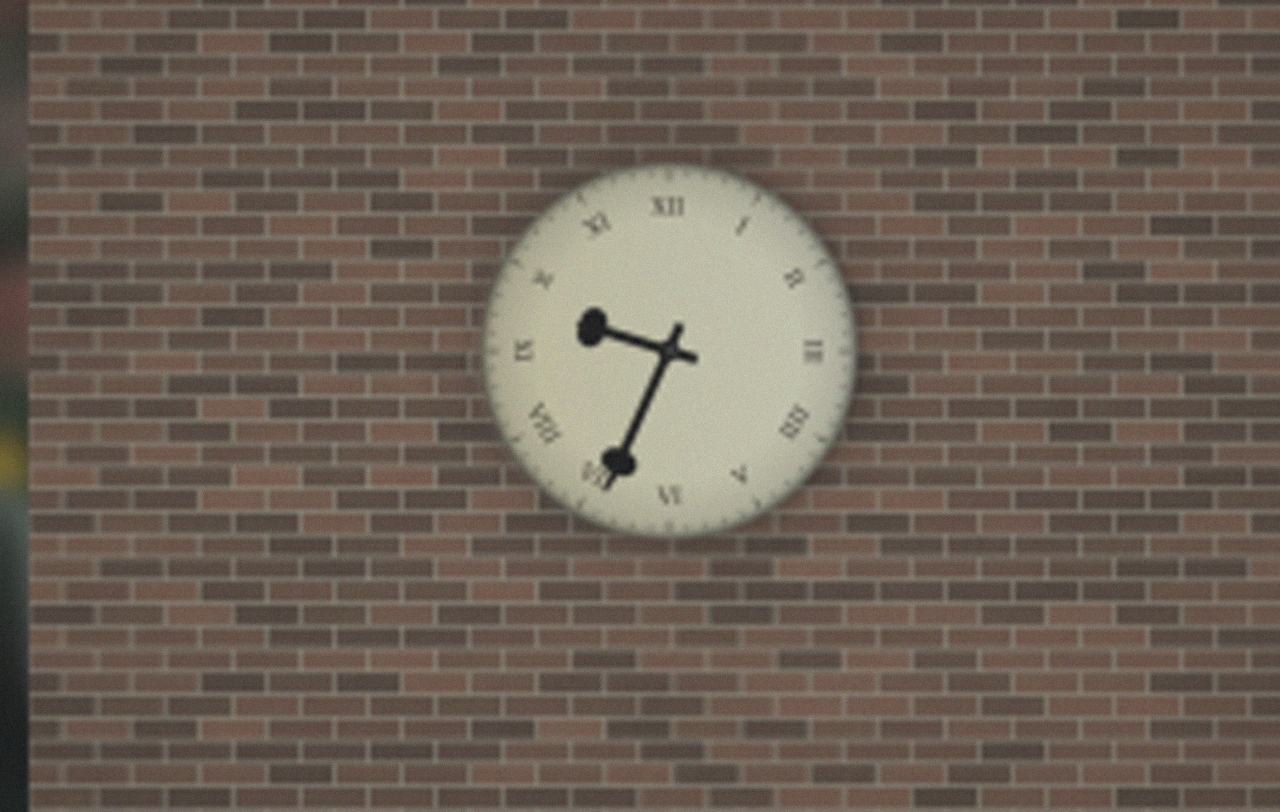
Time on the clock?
9:34
